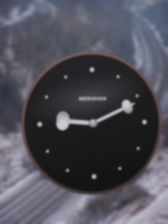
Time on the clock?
9:11
